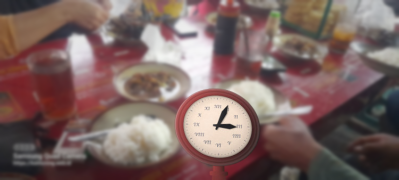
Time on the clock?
3:04
